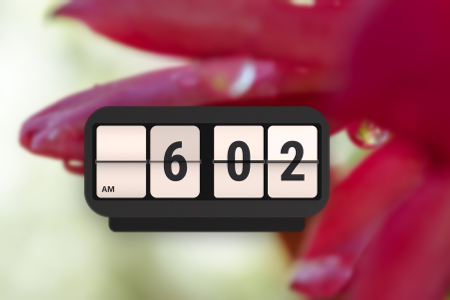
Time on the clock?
6:02
